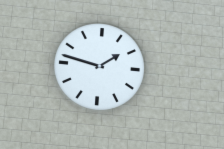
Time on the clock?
1:47
